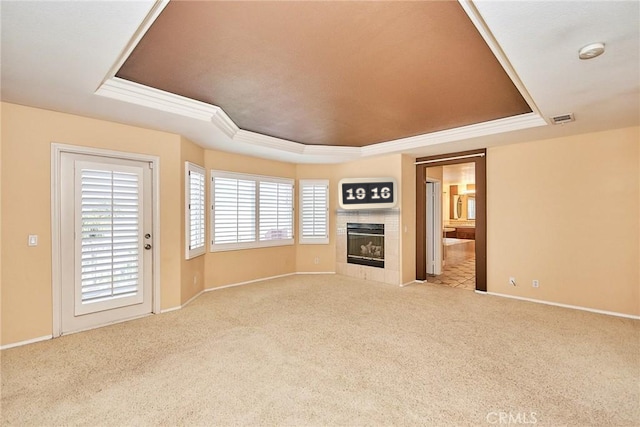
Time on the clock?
19:16
